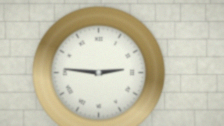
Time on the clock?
2:46
